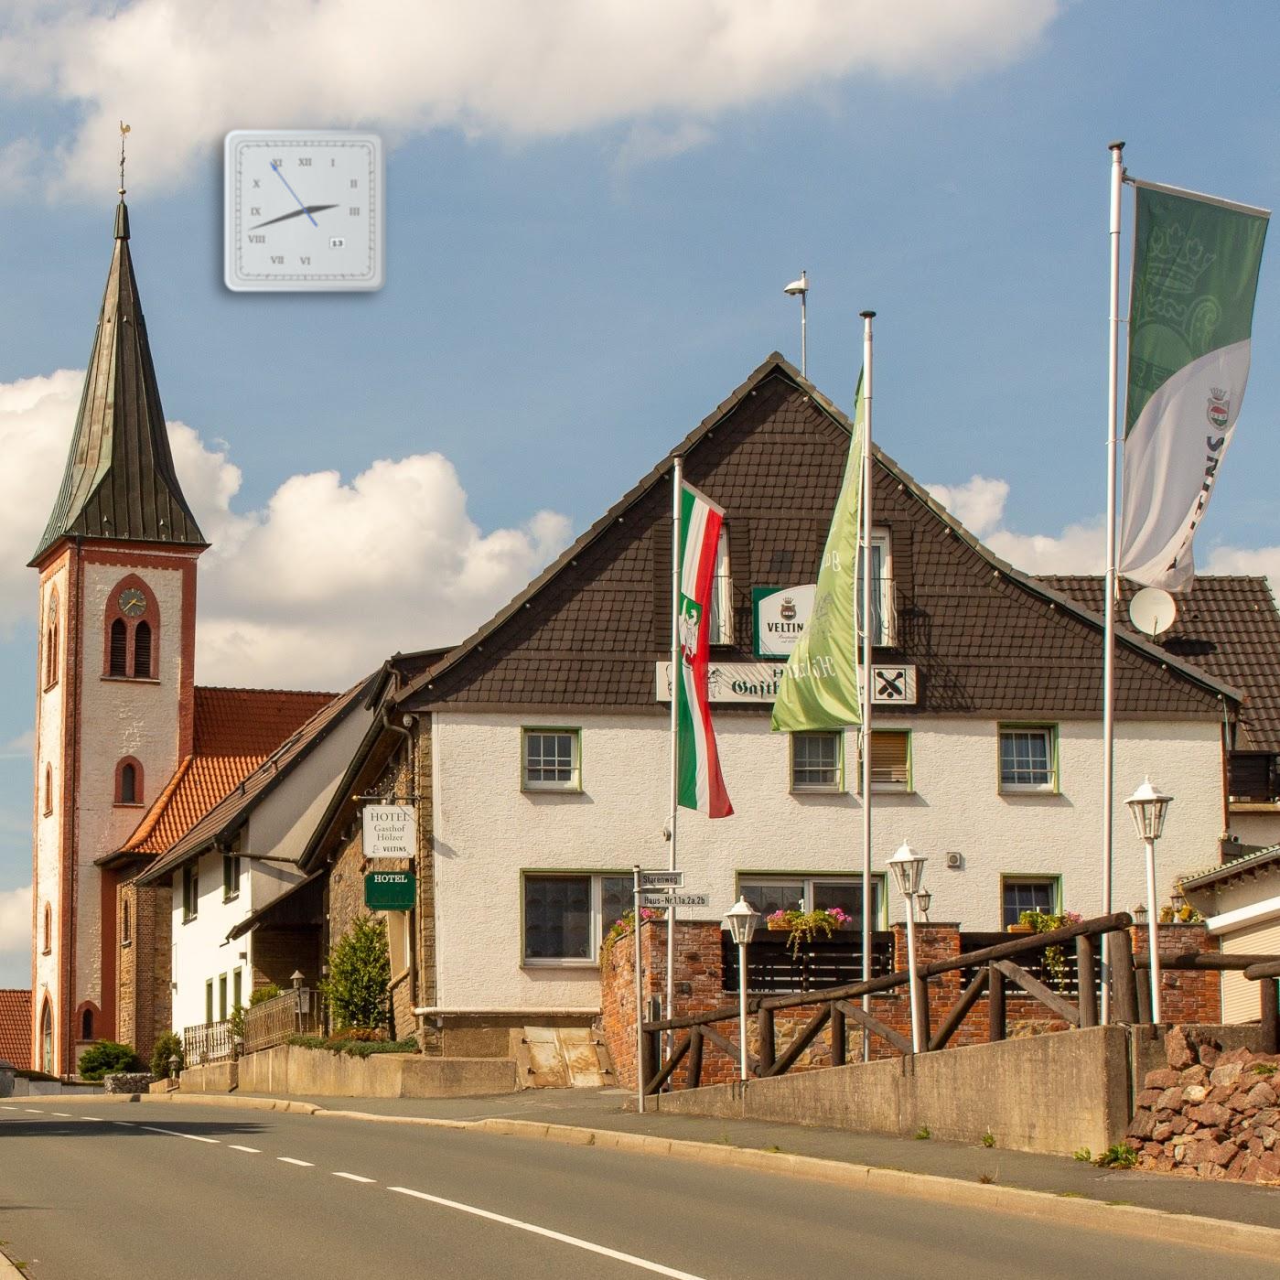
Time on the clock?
2:41:54
